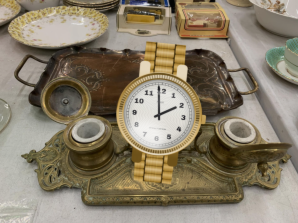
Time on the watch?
1:59
